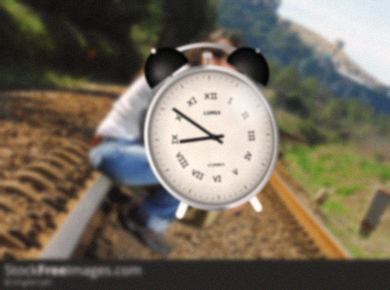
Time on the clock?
8:51
